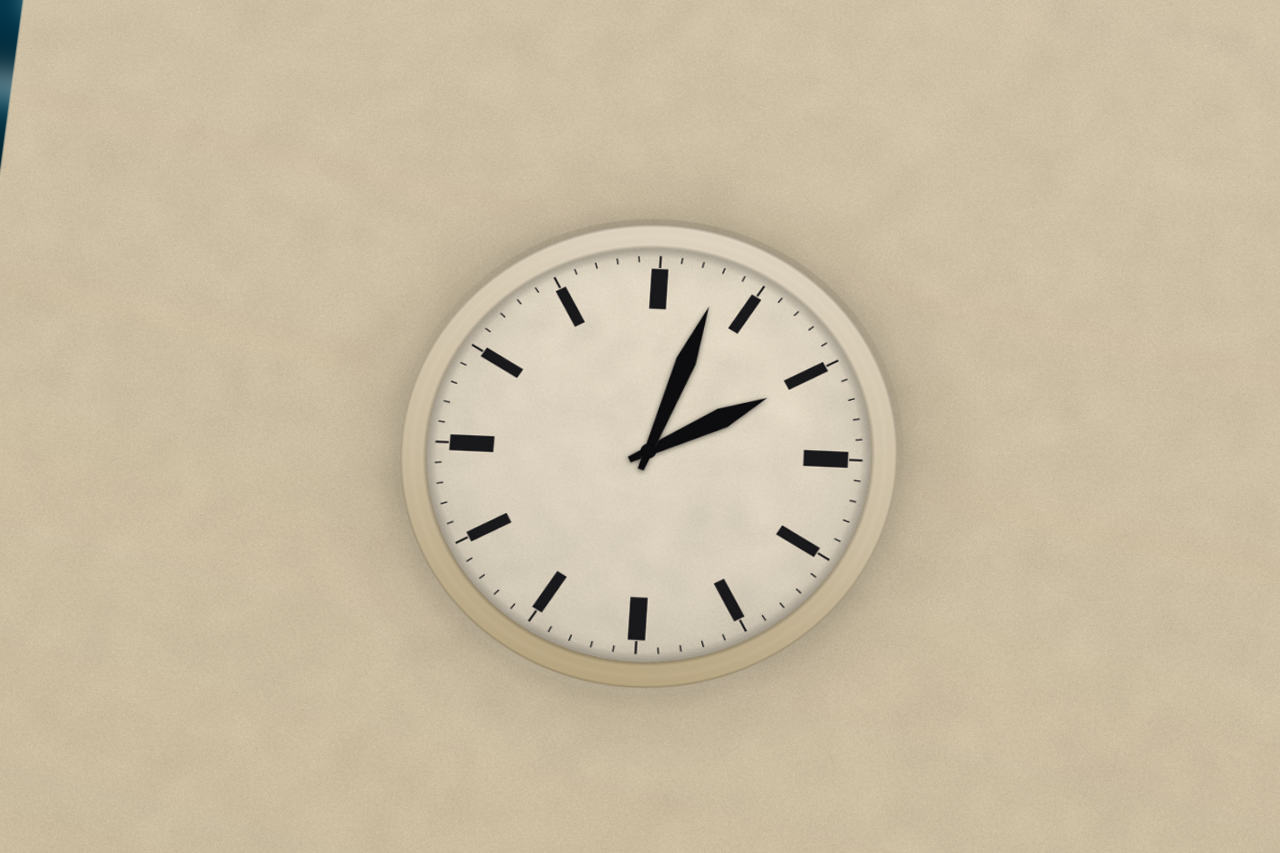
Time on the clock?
2:03
